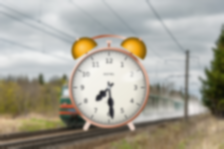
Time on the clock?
7:29
